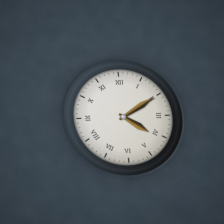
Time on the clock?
4:10
